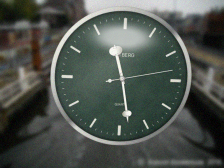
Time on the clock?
11:28:13
